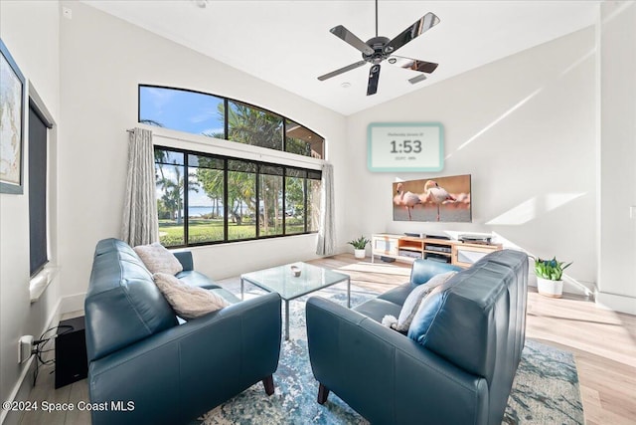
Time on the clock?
1:53
